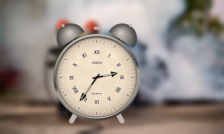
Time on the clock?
2:36
